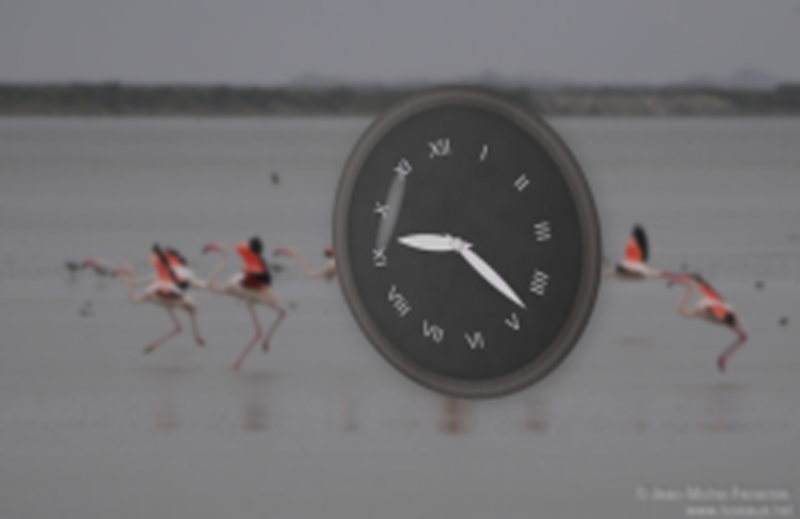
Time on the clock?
9:23
